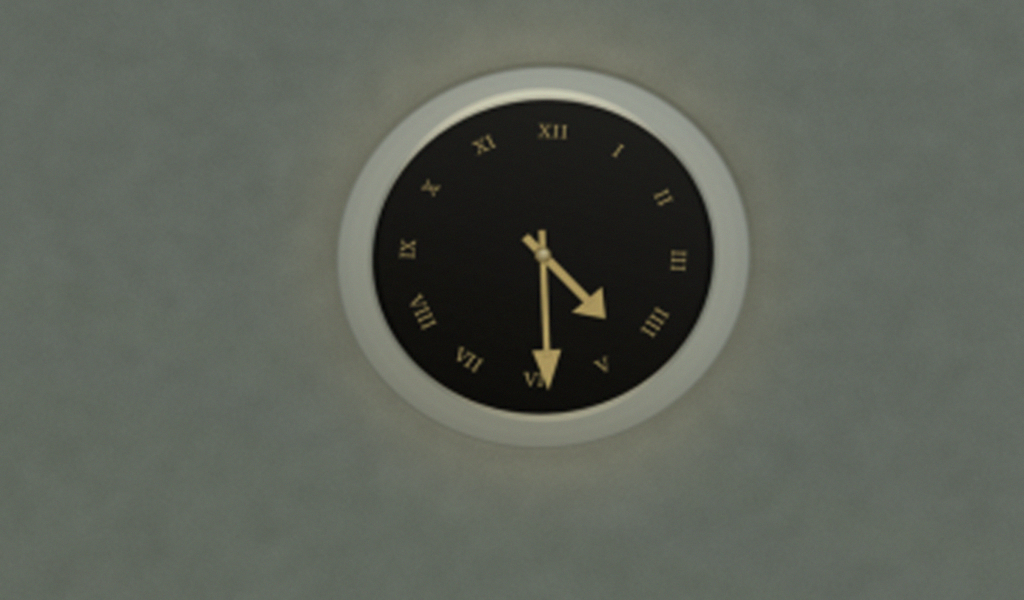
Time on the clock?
4:29
